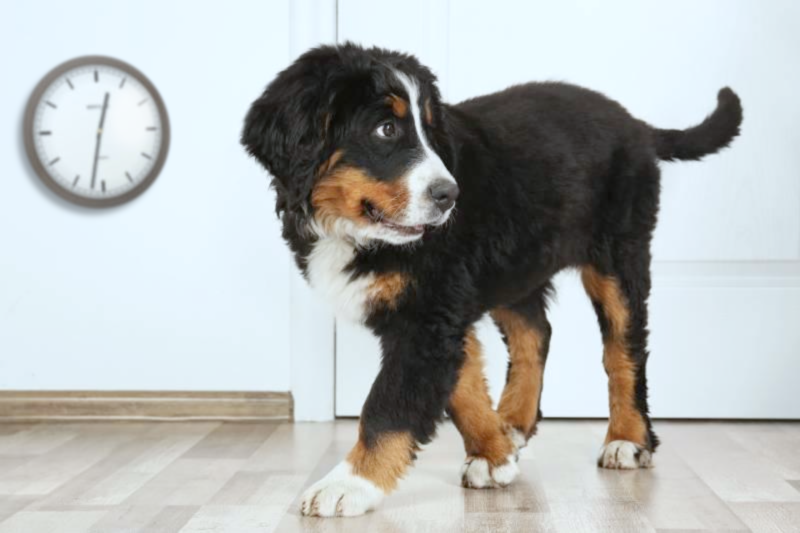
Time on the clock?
12:32
